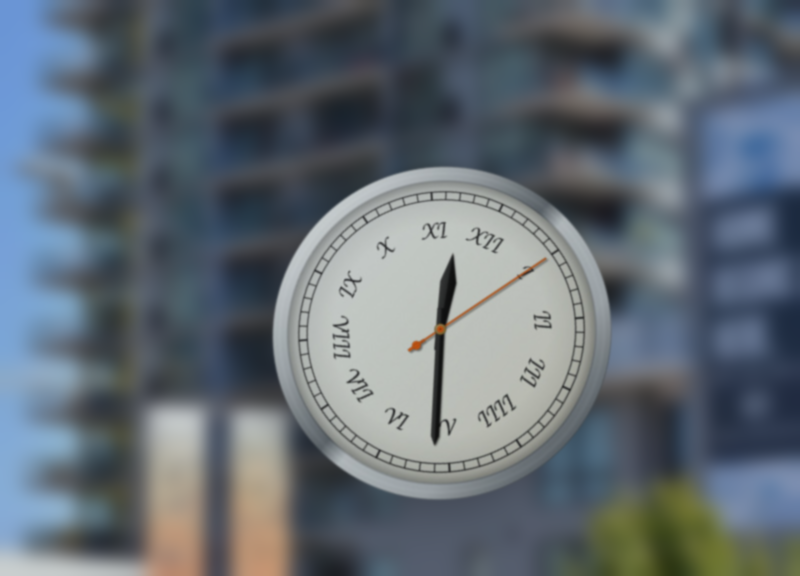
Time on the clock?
11:26:05
